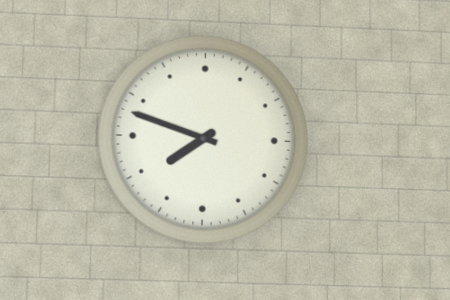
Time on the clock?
7:48
